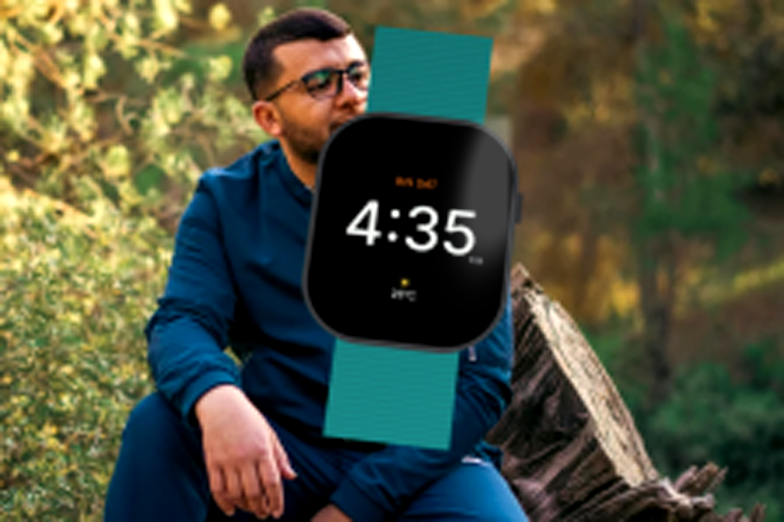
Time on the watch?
4:35
